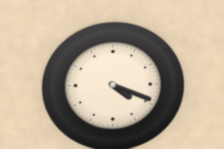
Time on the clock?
4:19
